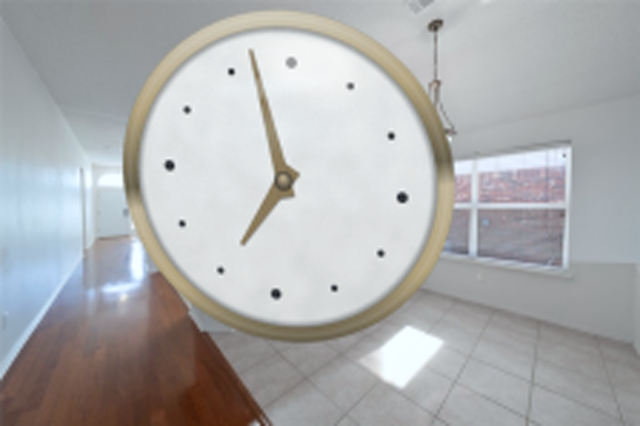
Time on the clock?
6:57
